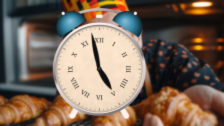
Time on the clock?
4:58
